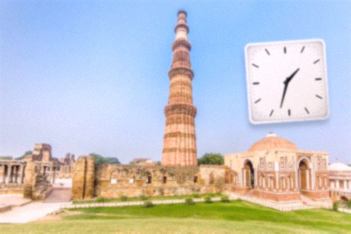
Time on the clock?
1:33
